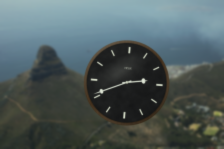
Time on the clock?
2:41
